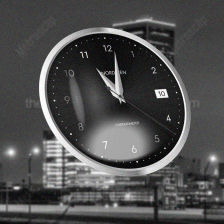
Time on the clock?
11:01:22
